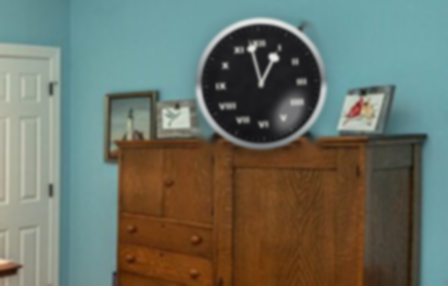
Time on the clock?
12:58
